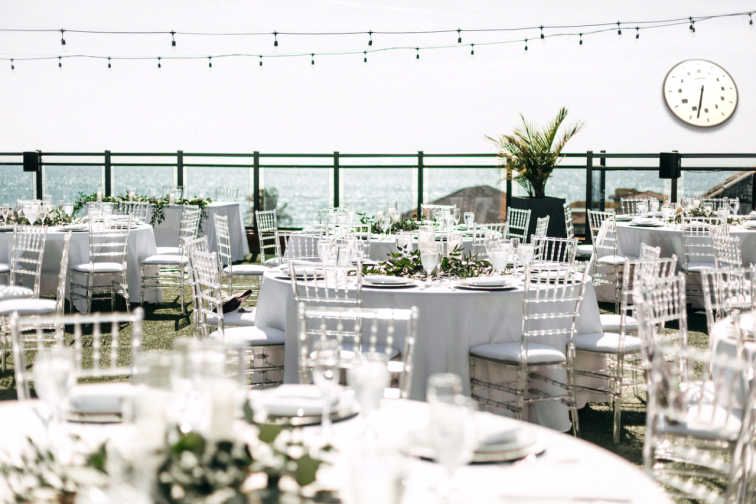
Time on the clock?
6:33
